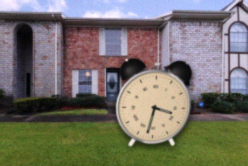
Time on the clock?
3:32
